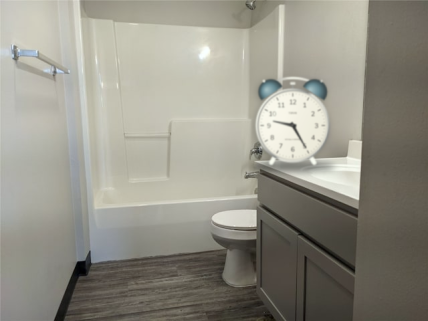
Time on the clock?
9:25
